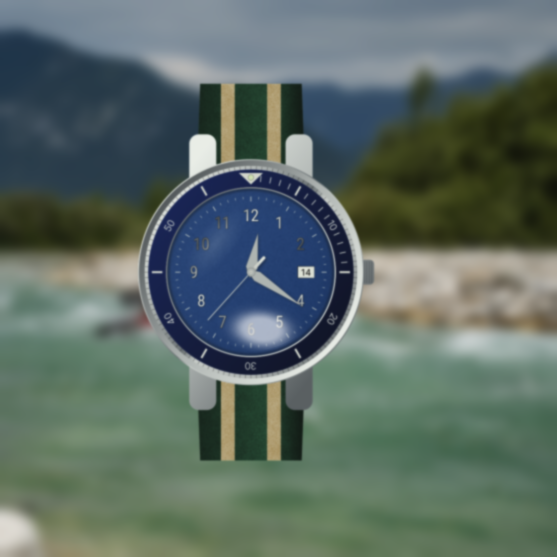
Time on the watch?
12:20:37
